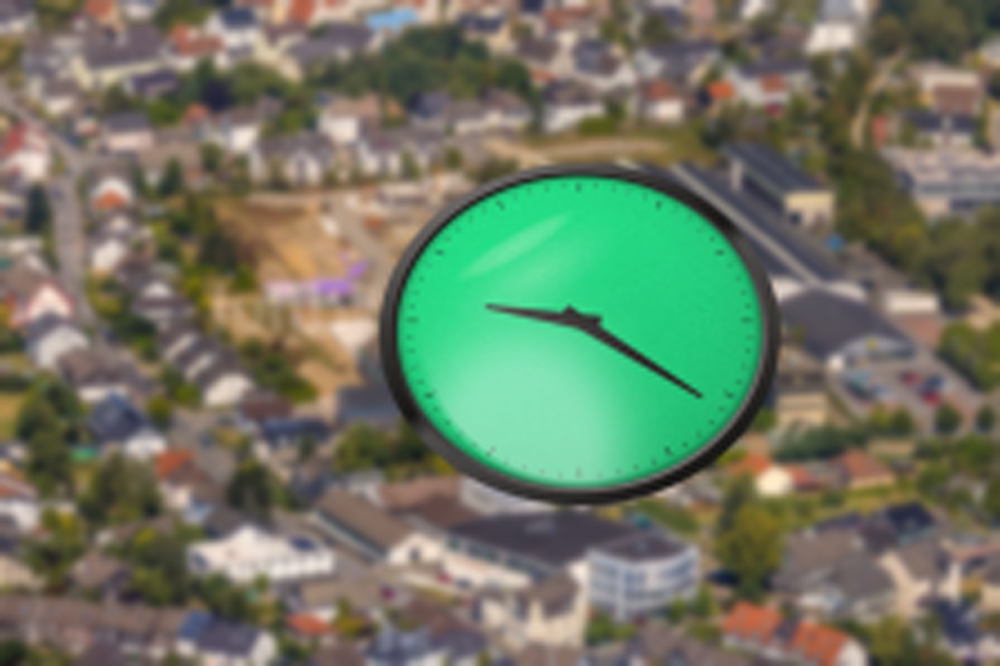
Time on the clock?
9:21
